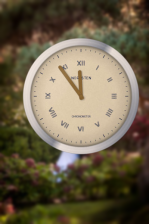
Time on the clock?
11:54
